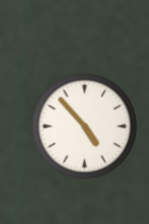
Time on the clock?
4:53
